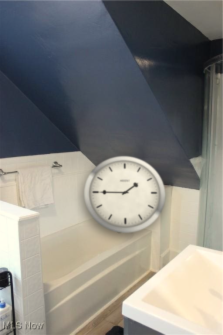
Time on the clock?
1:45
